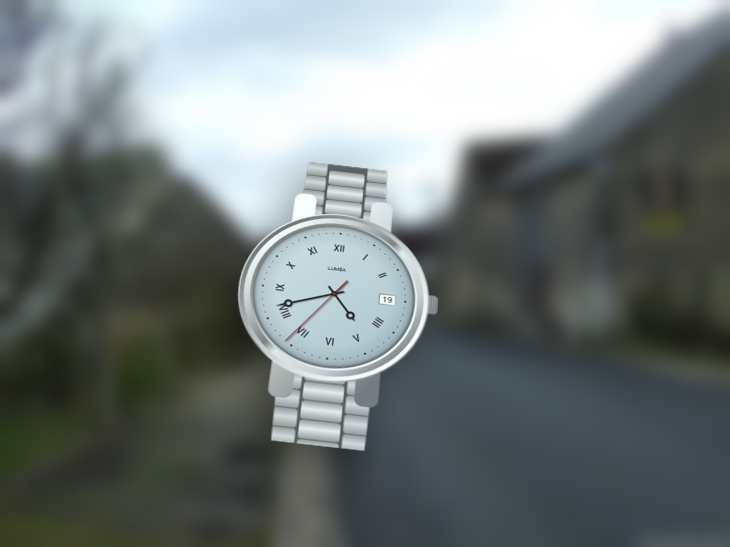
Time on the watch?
4:41:36
